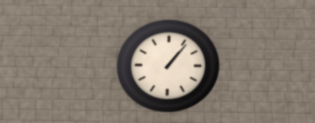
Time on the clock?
1:06
